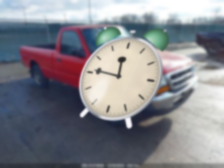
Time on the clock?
11:46
